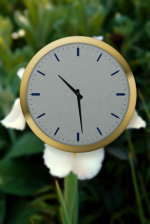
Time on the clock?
10:29
